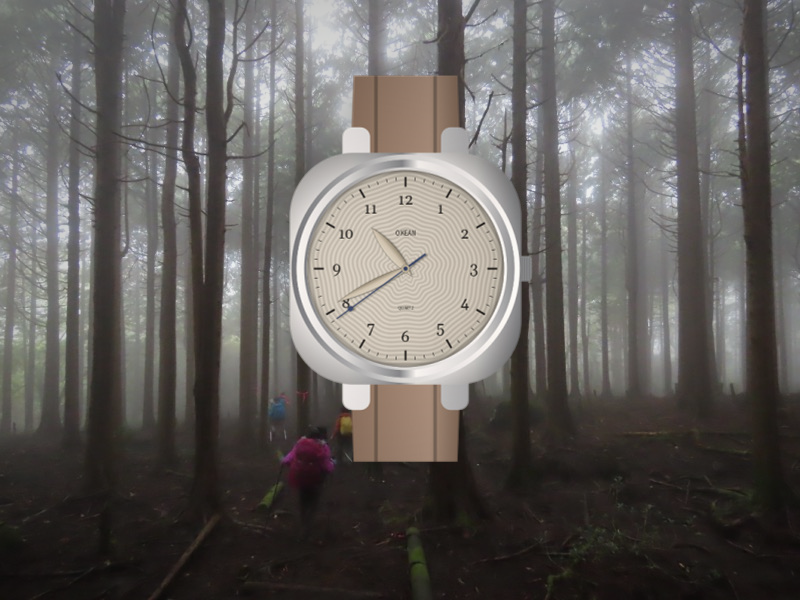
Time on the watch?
10:40:39
